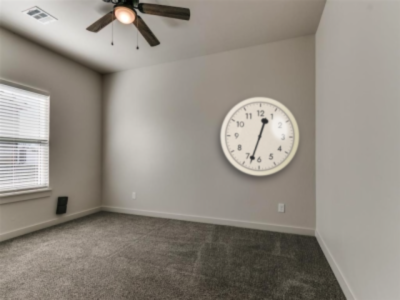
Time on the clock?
12:33
